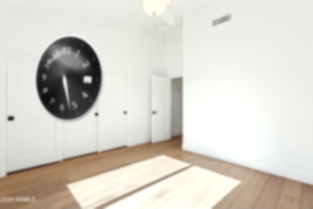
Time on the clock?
5:27
